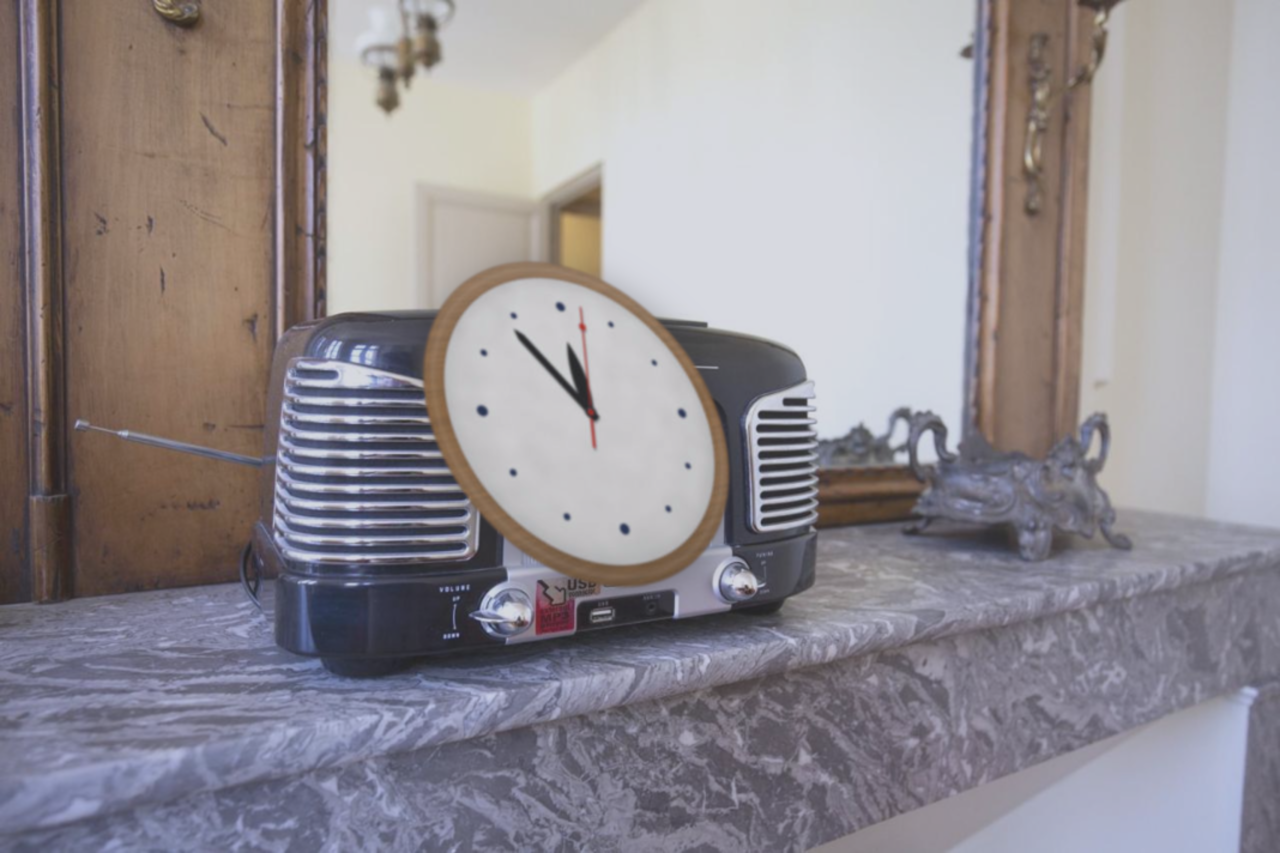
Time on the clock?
11:54:02
